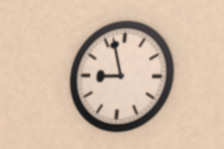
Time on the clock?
8:57
